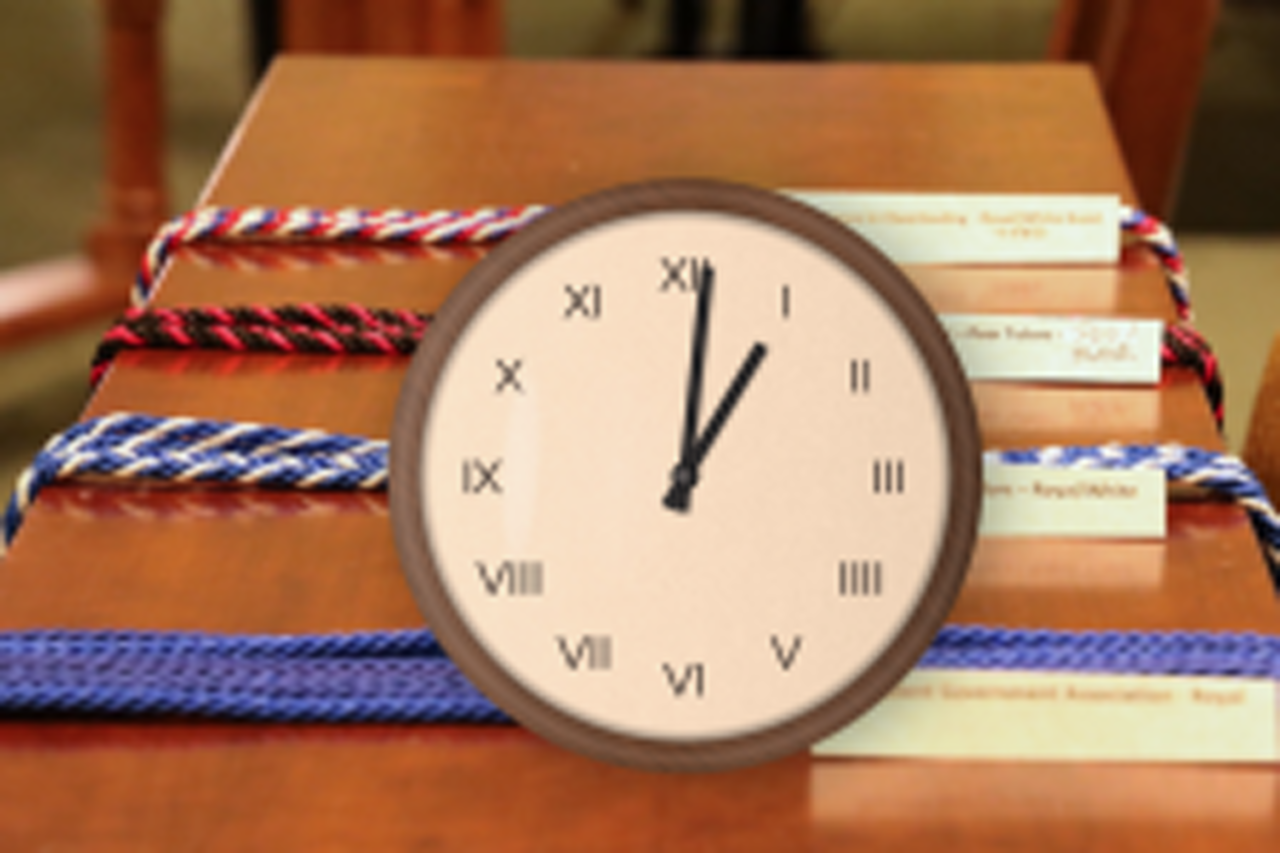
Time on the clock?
1:01
